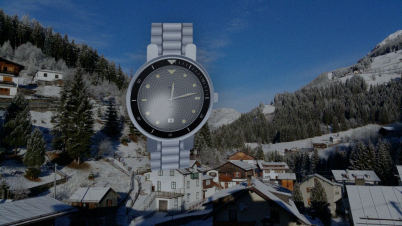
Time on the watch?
12:13
